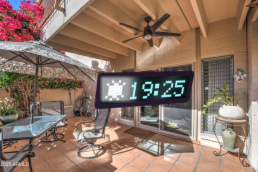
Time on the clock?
19:25
